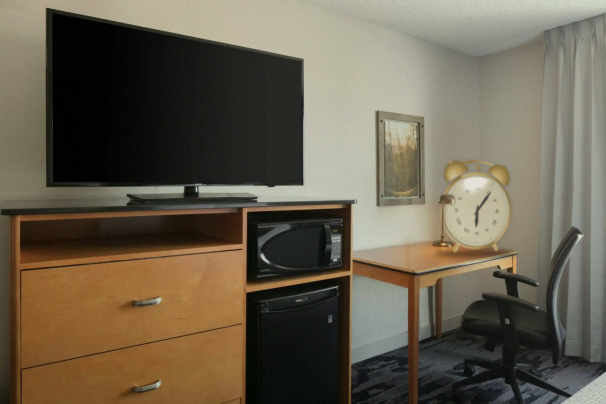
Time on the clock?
6:06
